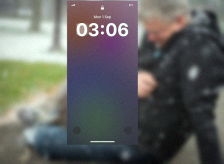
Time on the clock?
3:06
